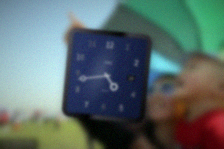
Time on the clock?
4:43
